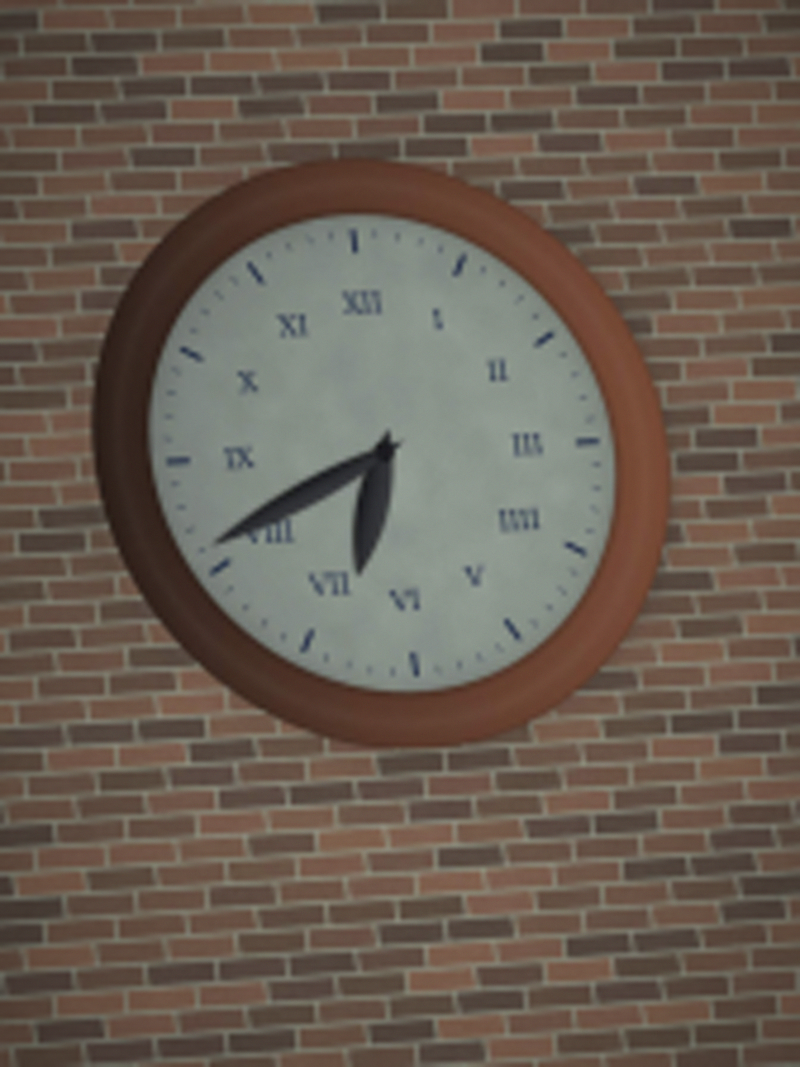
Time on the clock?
6:41
